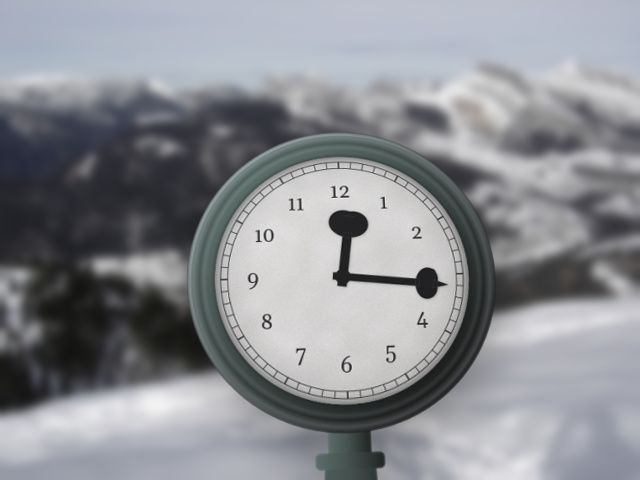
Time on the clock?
12:16
